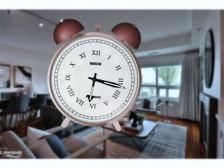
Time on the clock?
6:17
